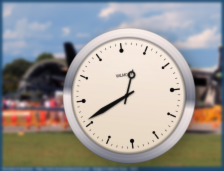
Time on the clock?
12:41
